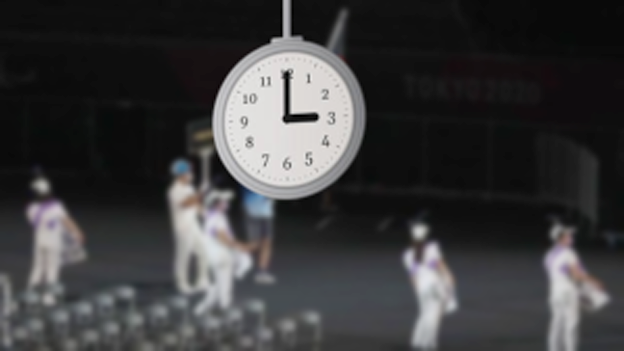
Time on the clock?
3:00
